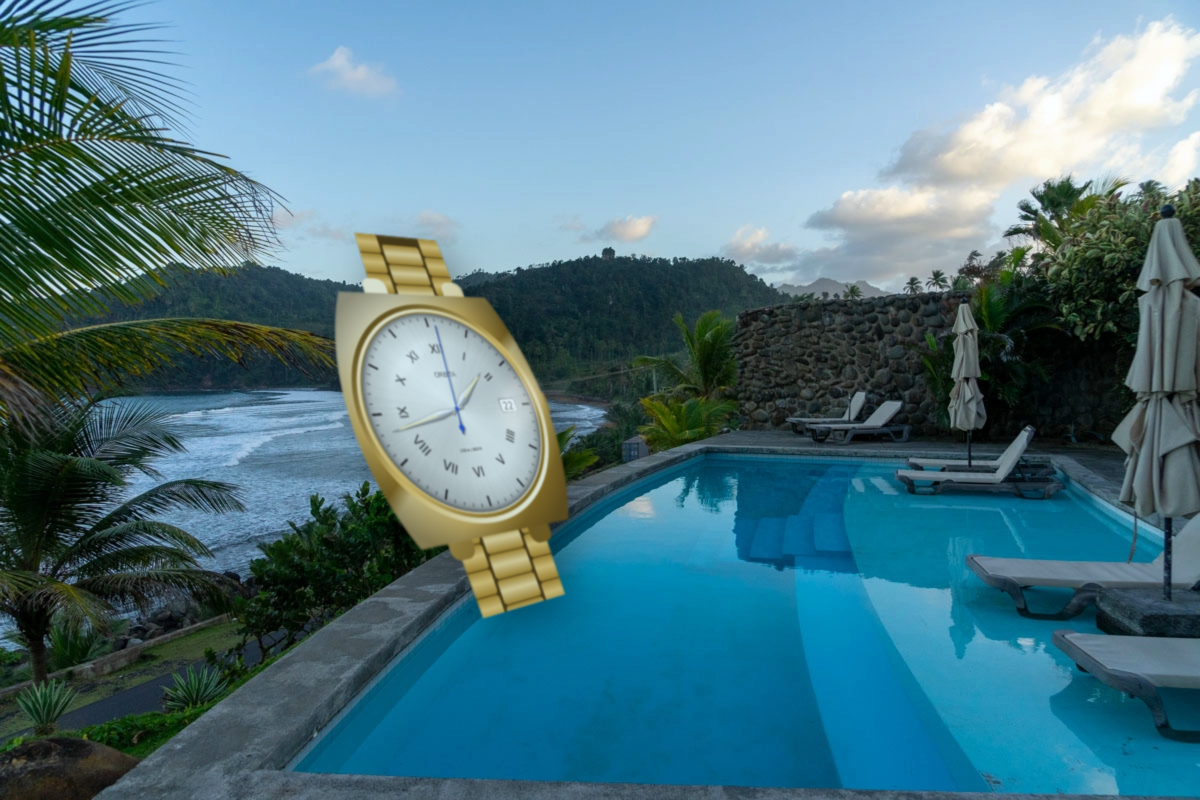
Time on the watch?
1:43:01
